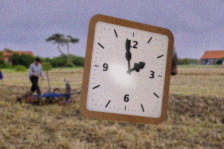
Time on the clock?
1:58
